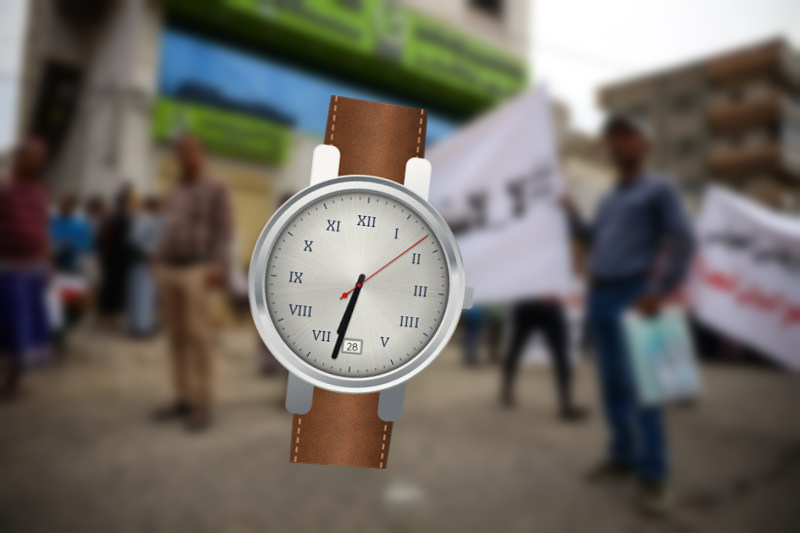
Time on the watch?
6:32:08
